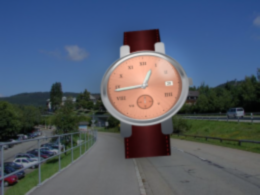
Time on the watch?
12:44
